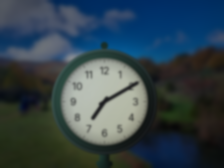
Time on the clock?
7:10
